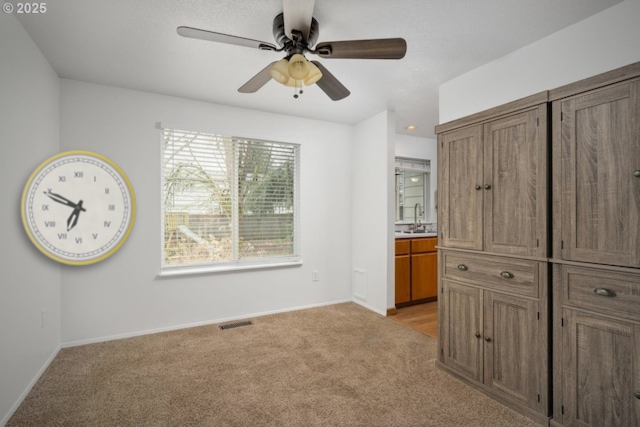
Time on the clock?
6:49
